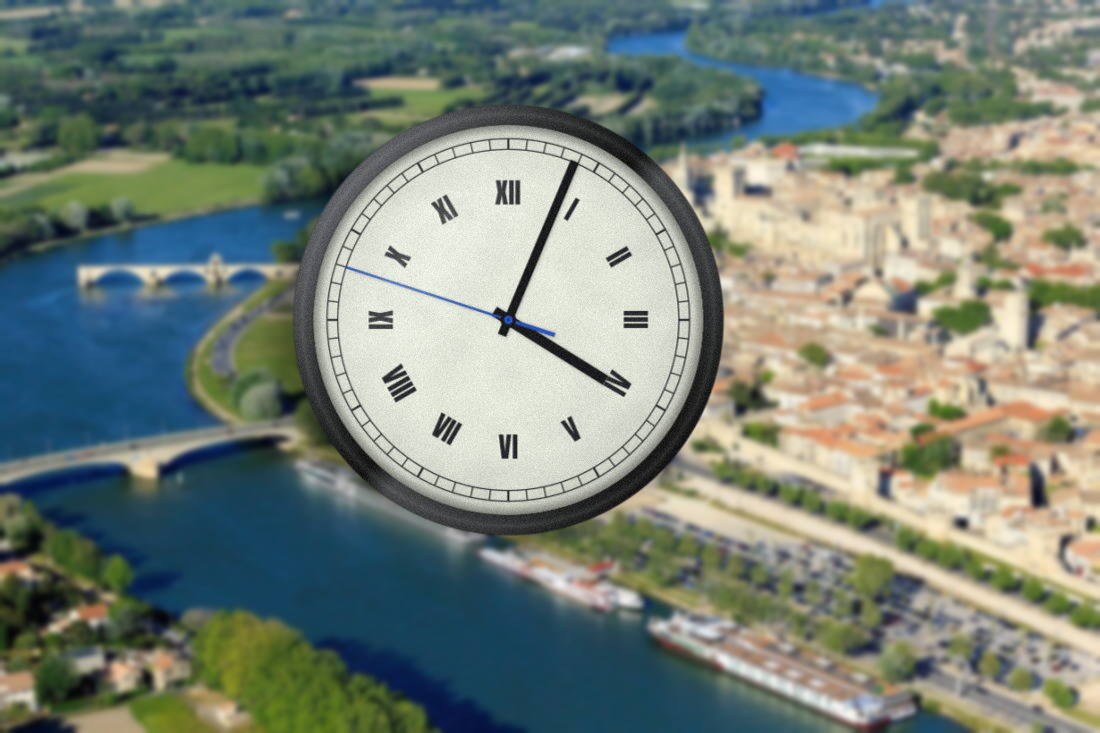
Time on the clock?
4:03:48
